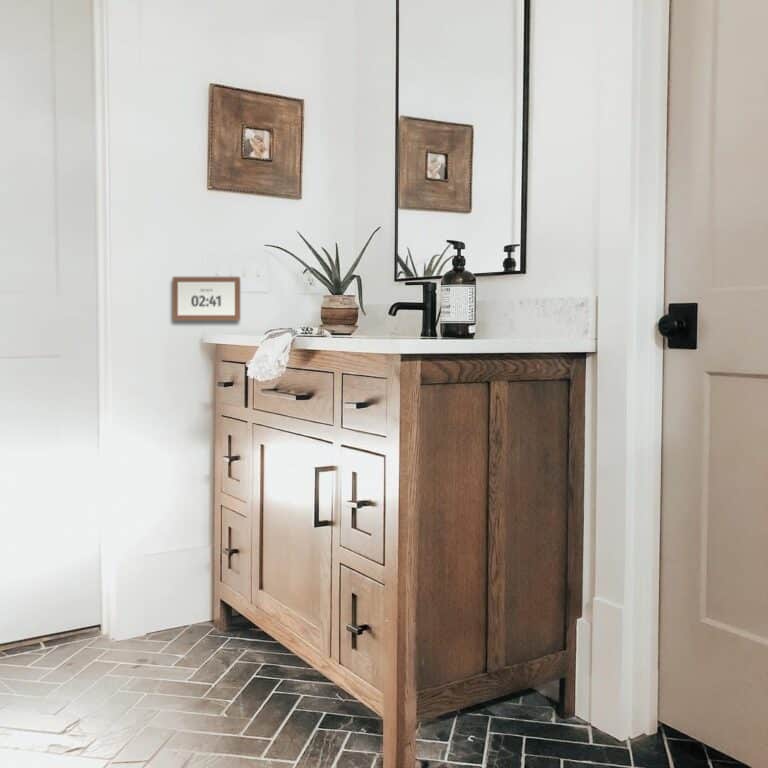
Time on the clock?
2:41
